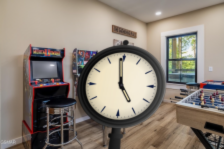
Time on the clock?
4:59
